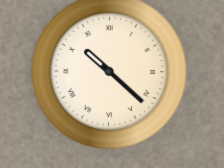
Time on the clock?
10:22
